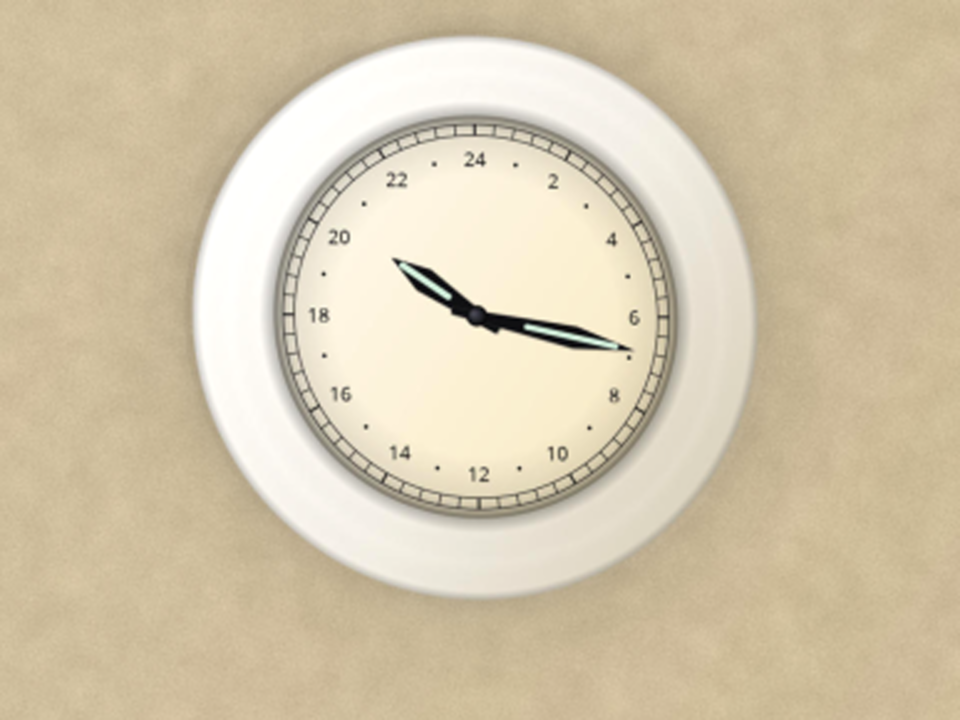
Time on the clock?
20:17
